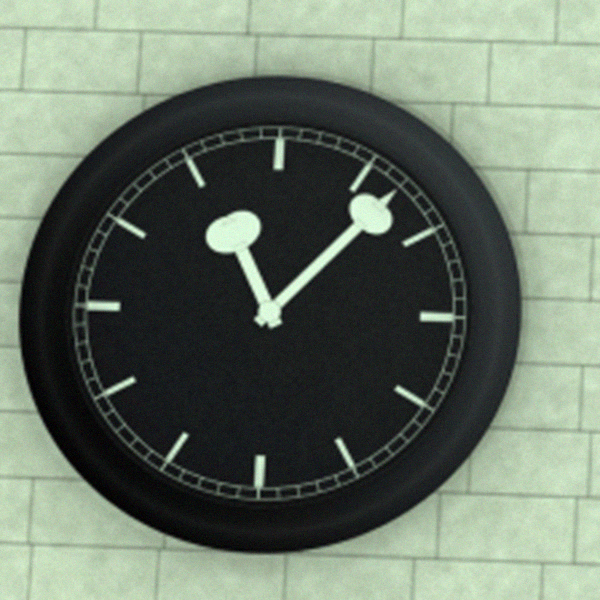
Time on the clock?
11:07
